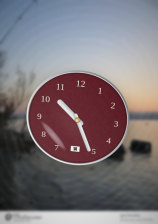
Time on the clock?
10:26
